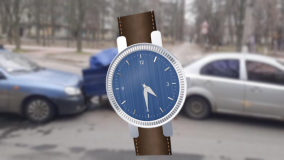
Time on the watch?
4:30
